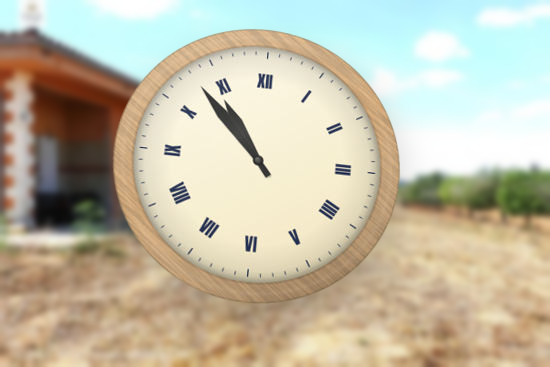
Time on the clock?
10:53
